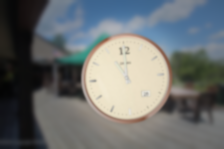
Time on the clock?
11:00
